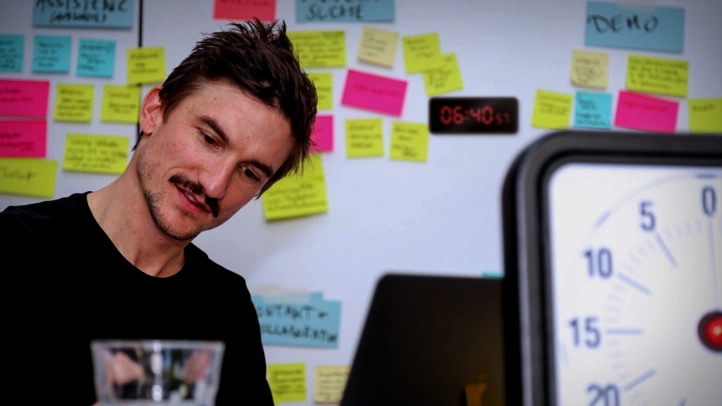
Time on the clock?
6:40
